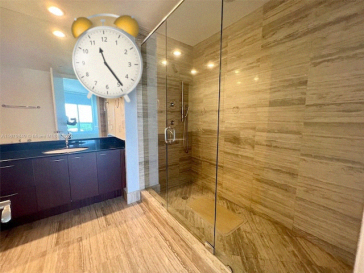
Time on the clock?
11:24
